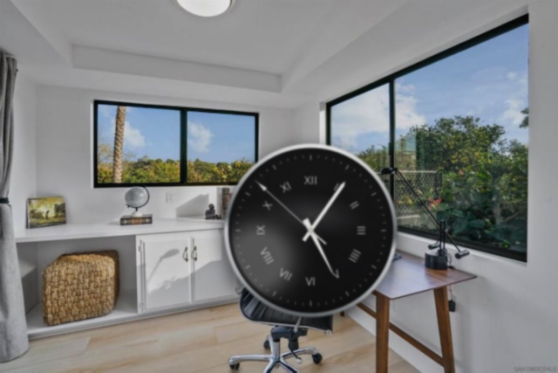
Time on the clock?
5:05:52
